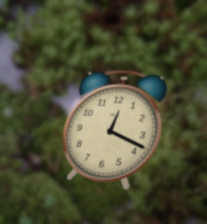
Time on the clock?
12:18
